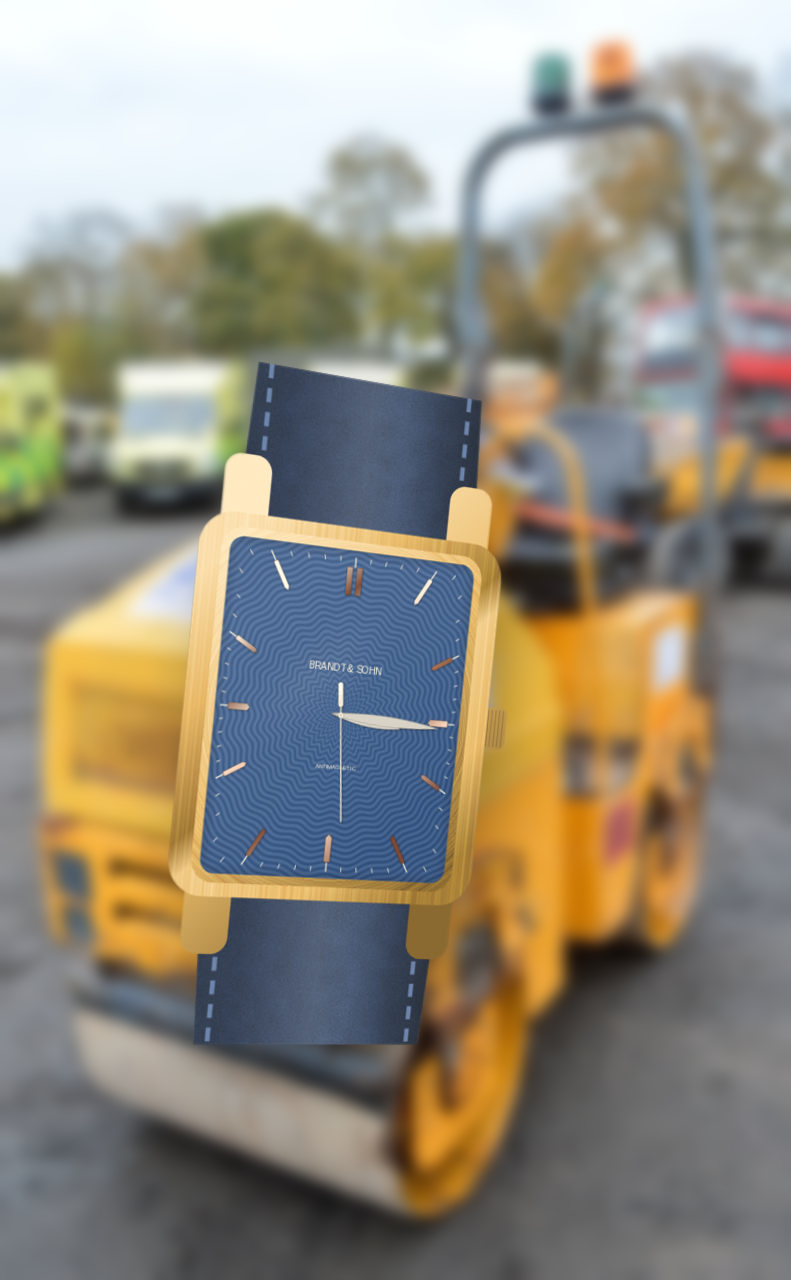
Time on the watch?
3:15:29
